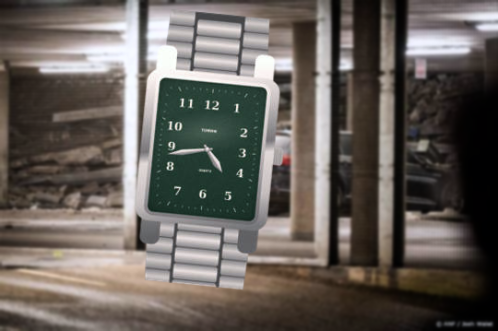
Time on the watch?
4:43
